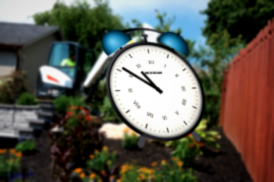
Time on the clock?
10:51
